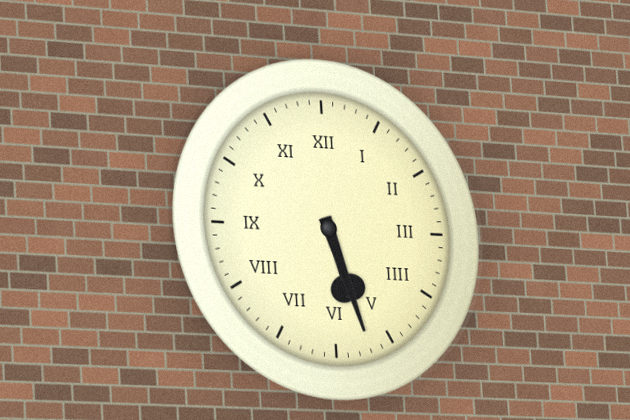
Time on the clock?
5:27
